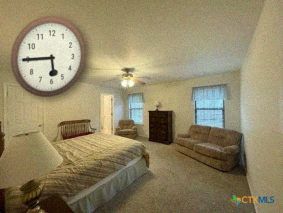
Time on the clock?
5:45
